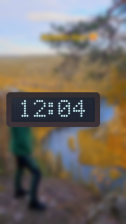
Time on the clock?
12:04
